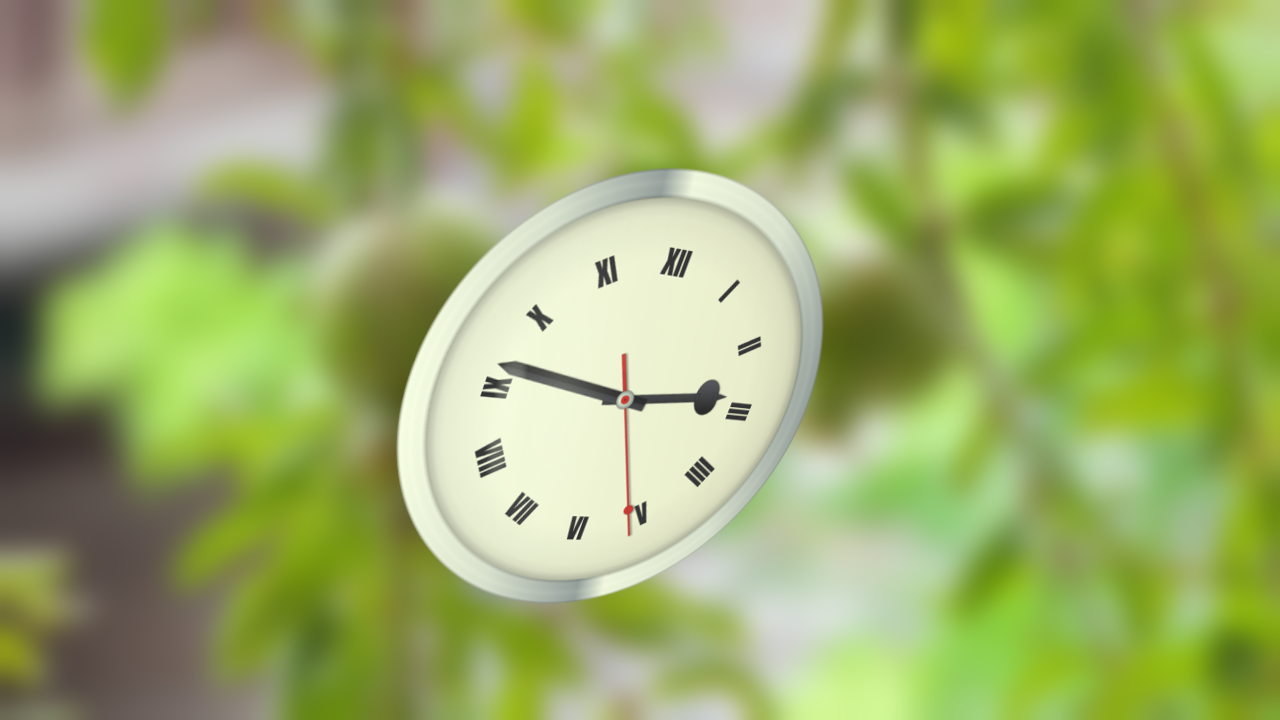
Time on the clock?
2:46:26
